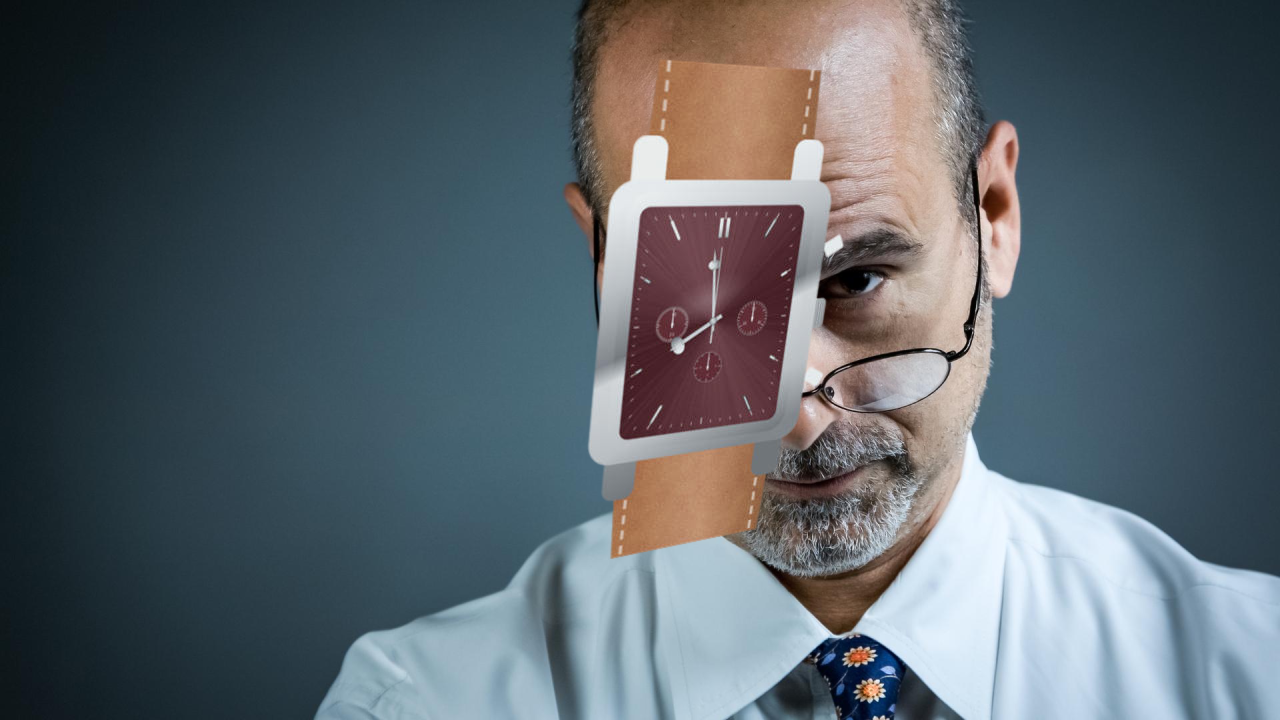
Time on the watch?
7:59
